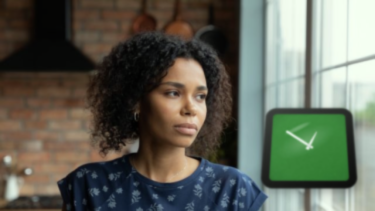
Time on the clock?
12:51
